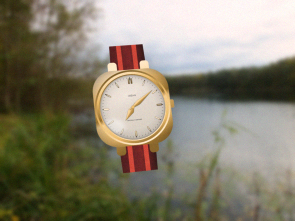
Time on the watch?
7:09
